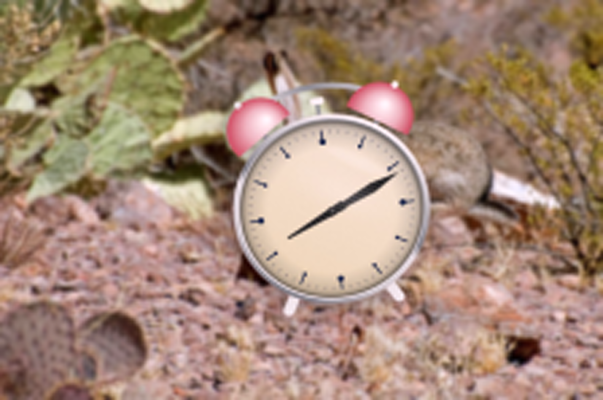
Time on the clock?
8:11
